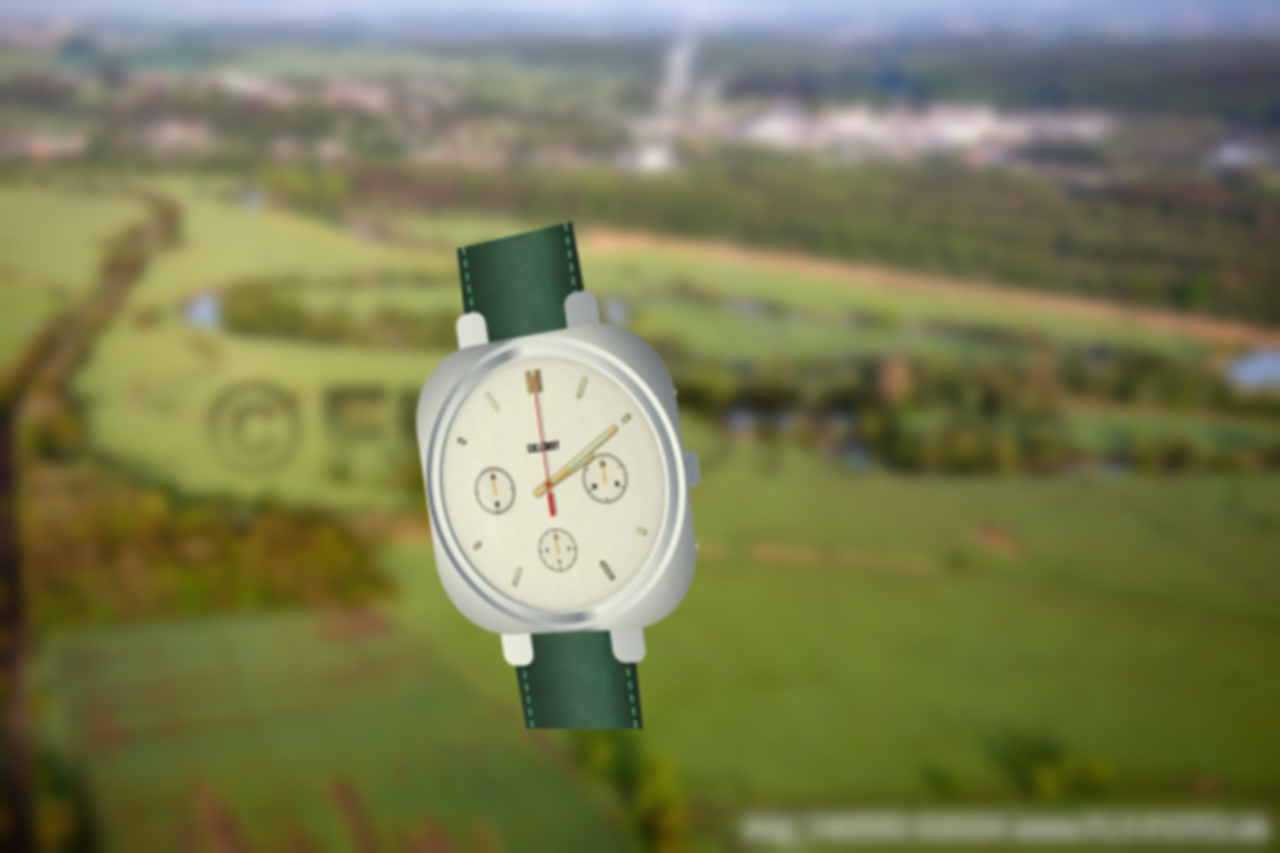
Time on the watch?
2:10
